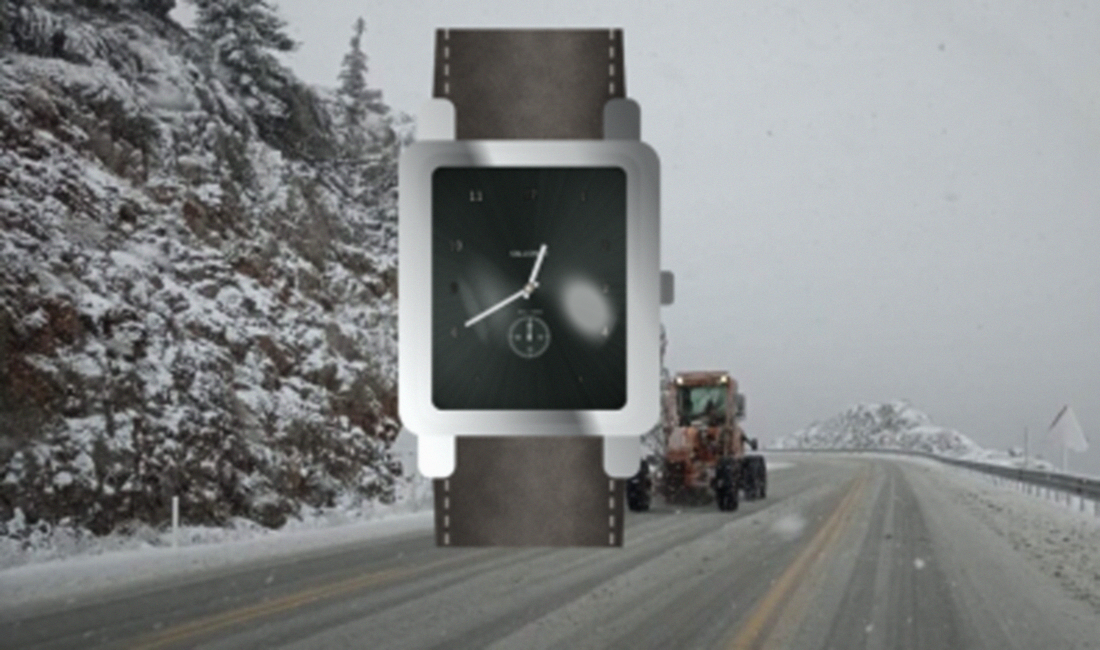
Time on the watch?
12:40
